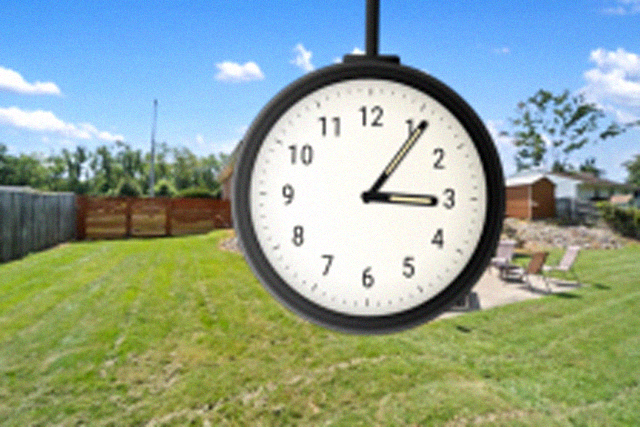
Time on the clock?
3:06
